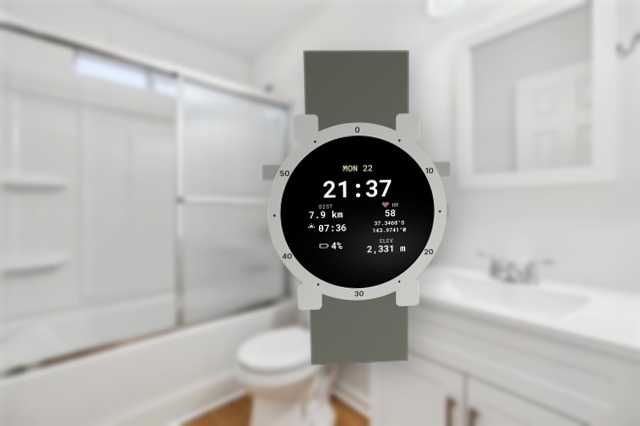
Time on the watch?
21:37
